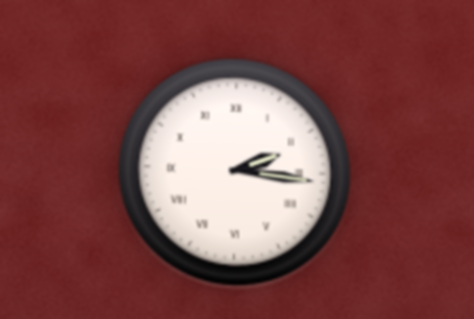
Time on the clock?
2:16
